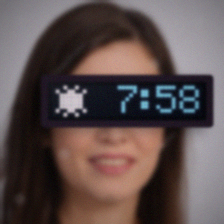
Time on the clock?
7:58
